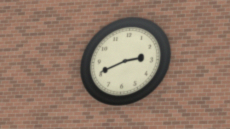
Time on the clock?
2:41
